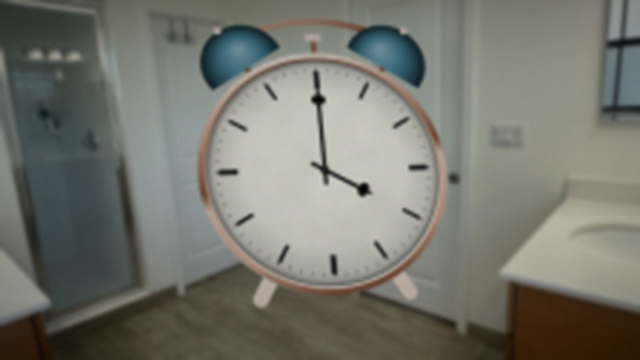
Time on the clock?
4:00
